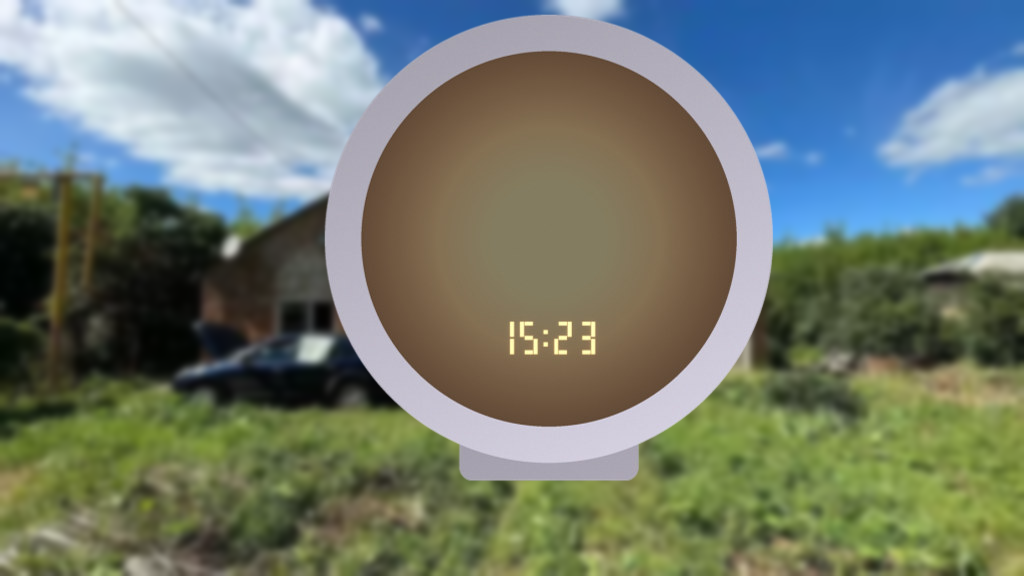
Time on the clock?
15:23
